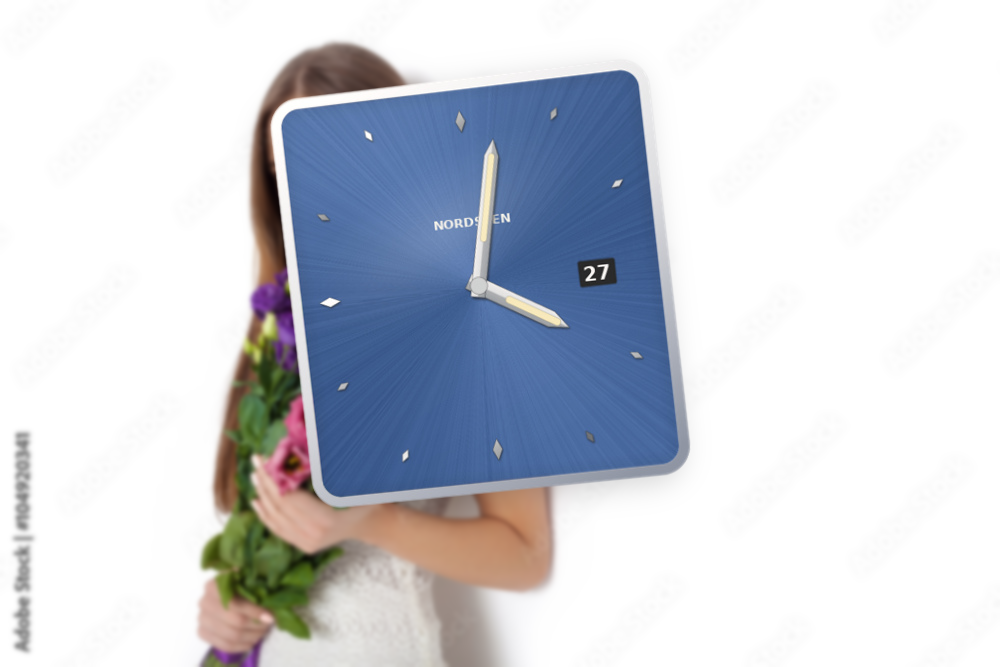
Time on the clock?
4:02
